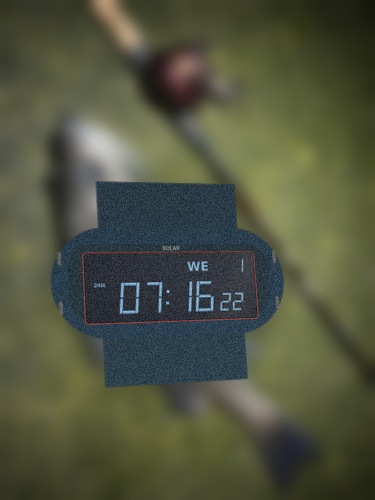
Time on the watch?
7:16:22
